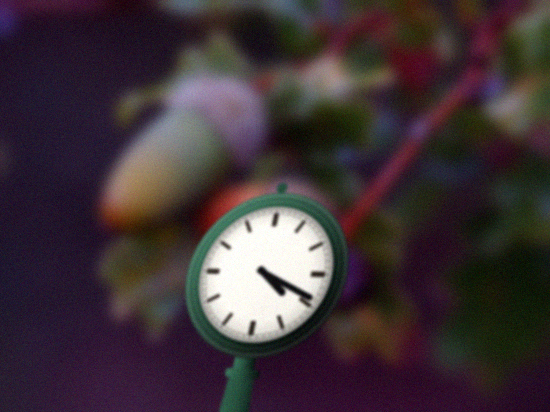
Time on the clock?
4:19
